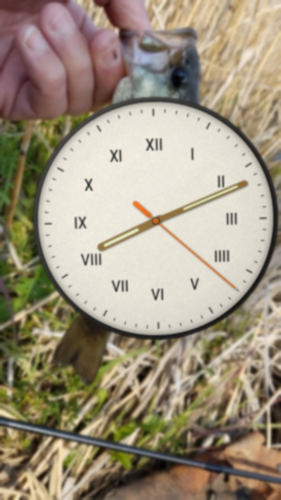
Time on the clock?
8:11:22
